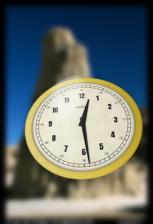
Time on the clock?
12:29
